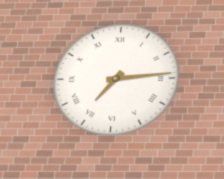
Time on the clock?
7:14
